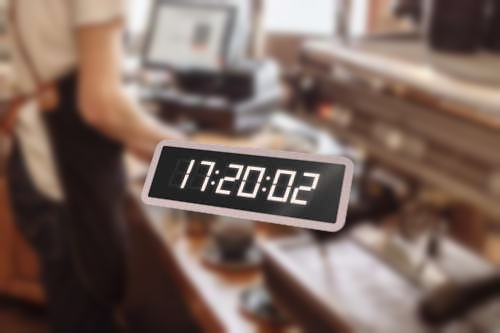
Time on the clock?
17:20:02
